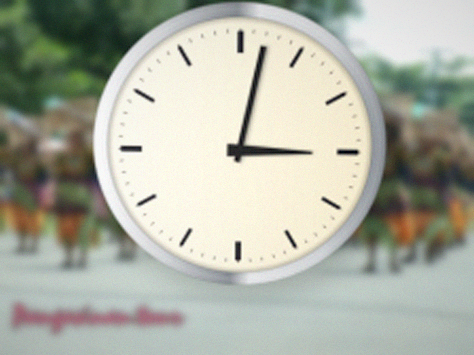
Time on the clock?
3:02
